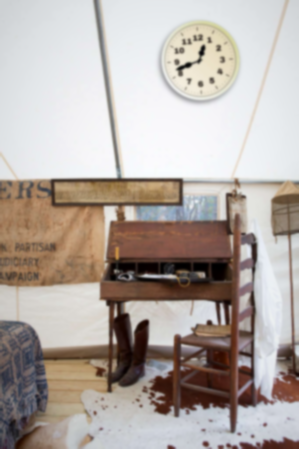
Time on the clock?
12:42
